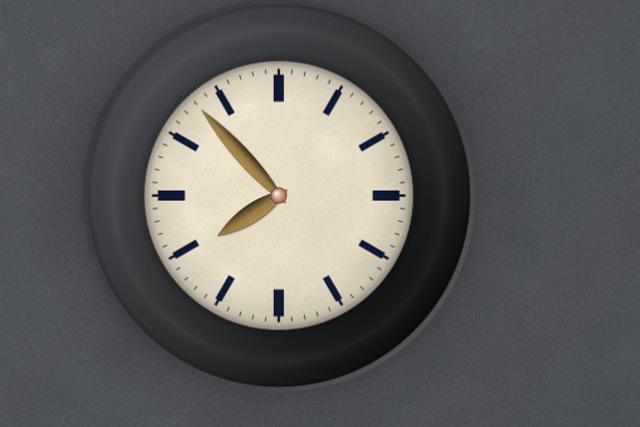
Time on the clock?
7:53
